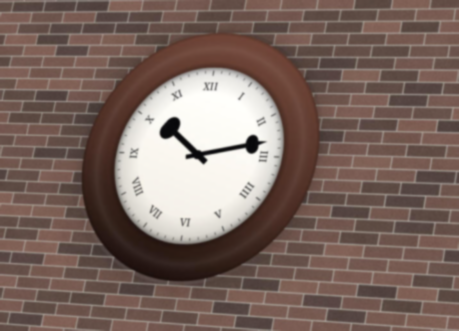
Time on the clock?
10:13
